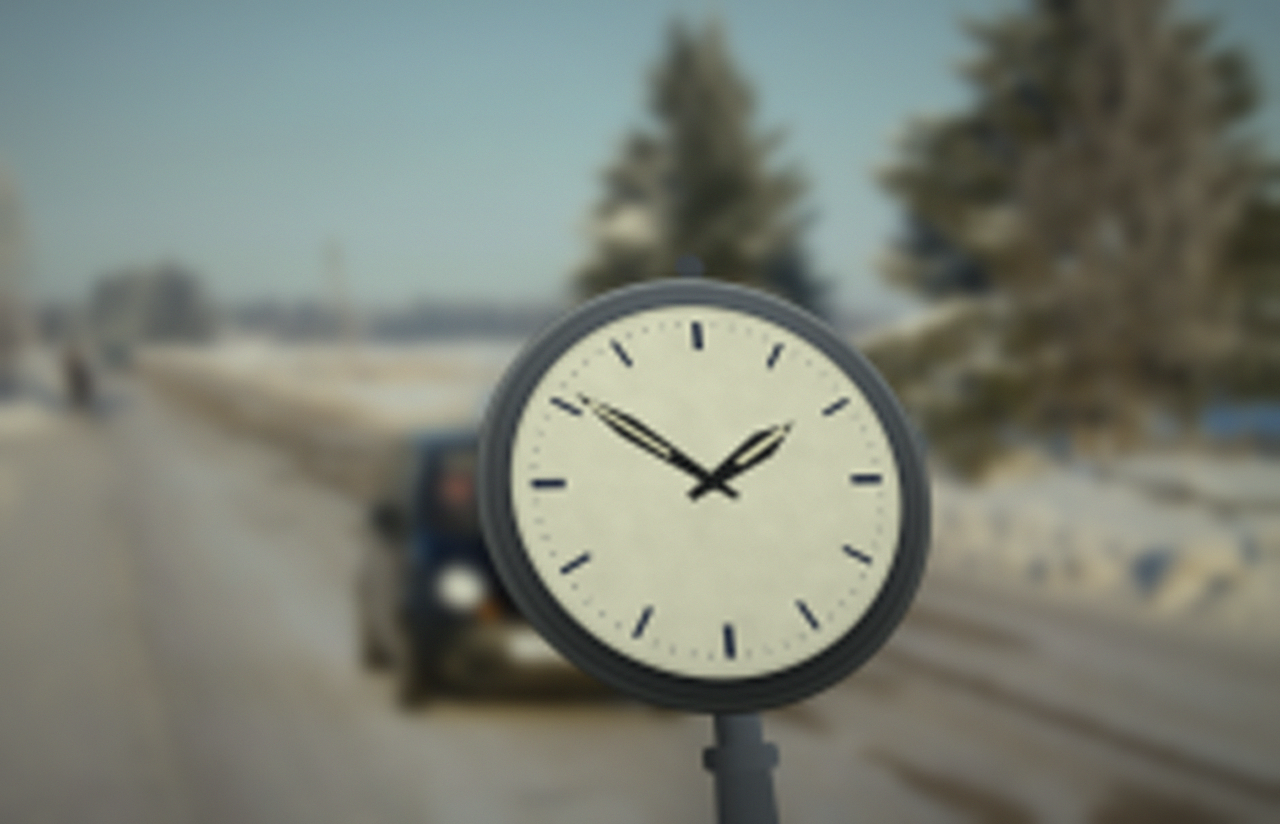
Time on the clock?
1:51
